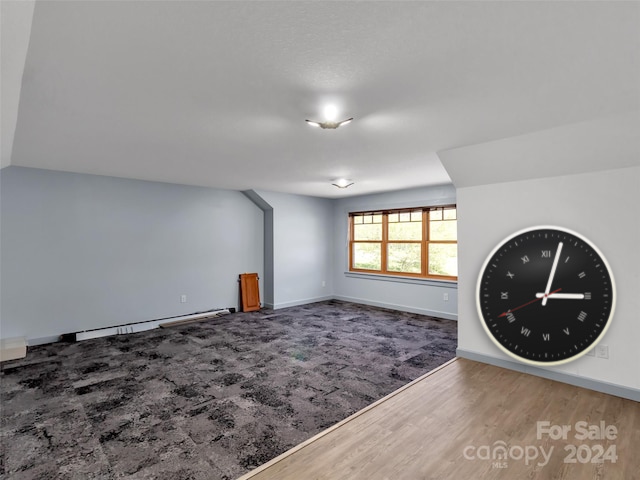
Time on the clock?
3:02:41
